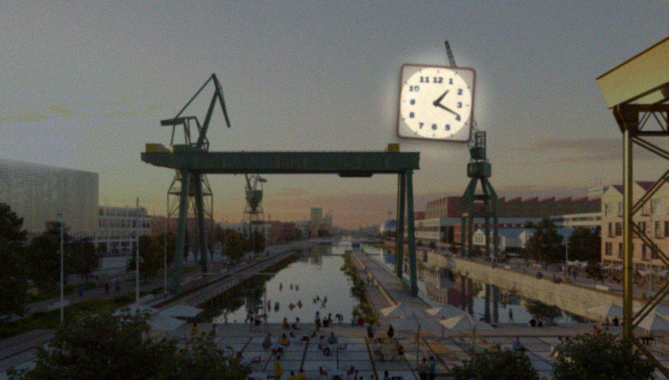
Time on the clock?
1:19
